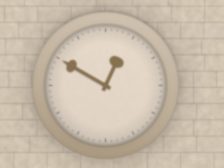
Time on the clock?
12:50
